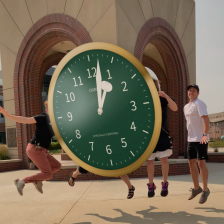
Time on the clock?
1:02
